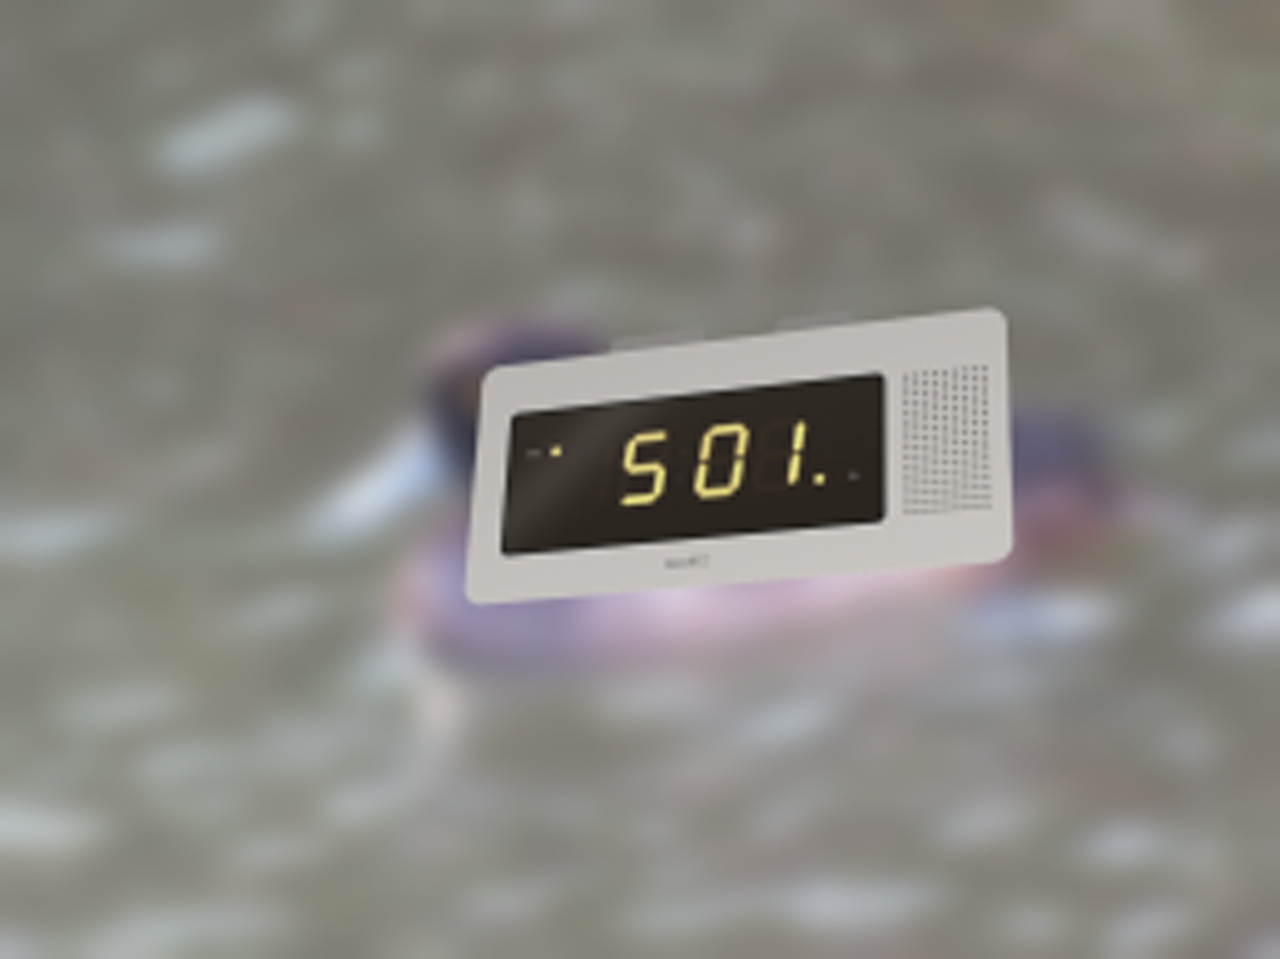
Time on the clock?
5:01
